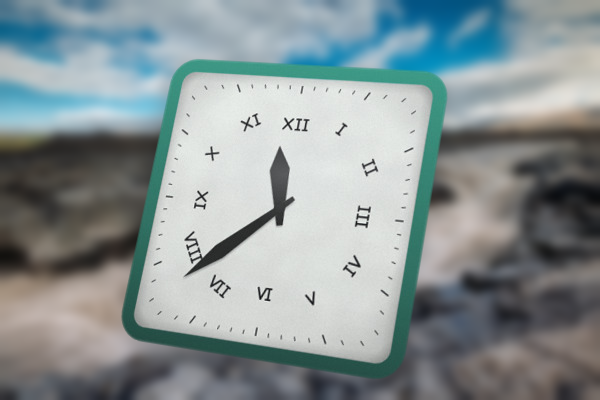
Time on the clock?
11:38
